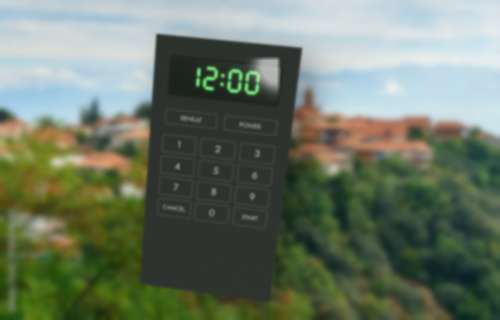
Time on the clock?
12:00
